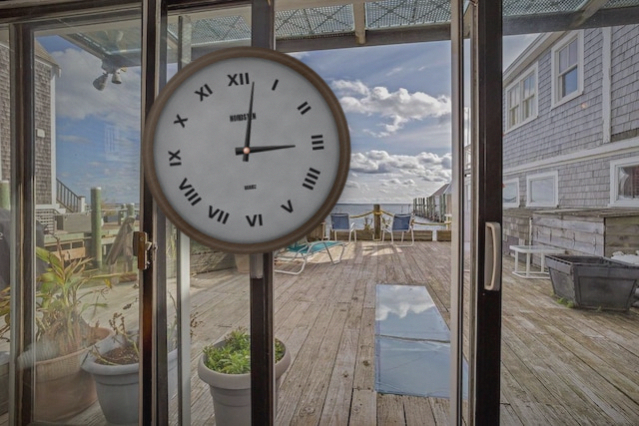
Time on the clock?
3:02
